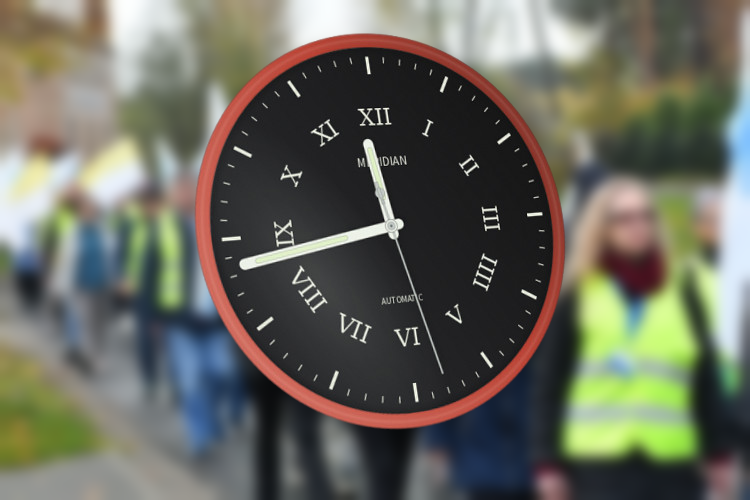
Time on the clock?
11:43:28
